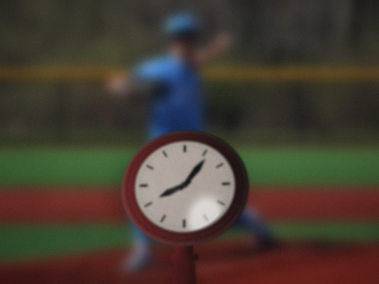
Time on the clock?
8:06
